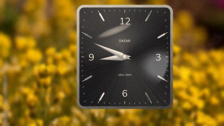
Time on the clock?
8:49
